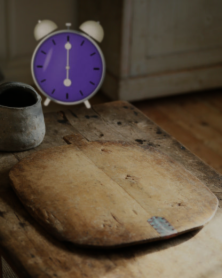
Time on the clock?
6:00
